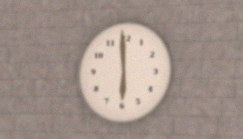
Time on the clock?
5:59
